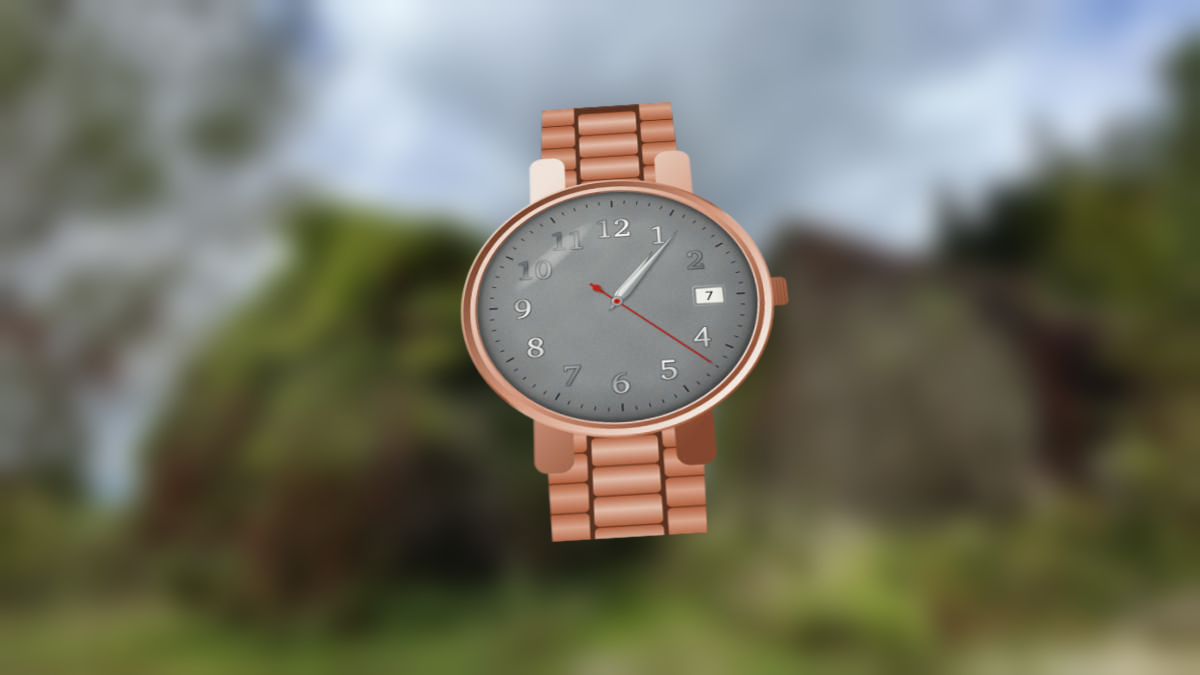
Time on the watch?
1:06:22
